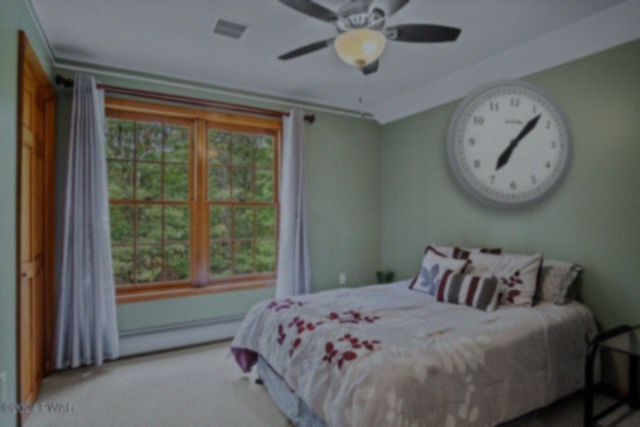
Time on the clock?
7:07
